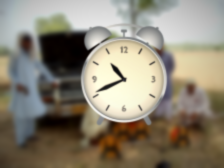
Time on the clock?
10:41
